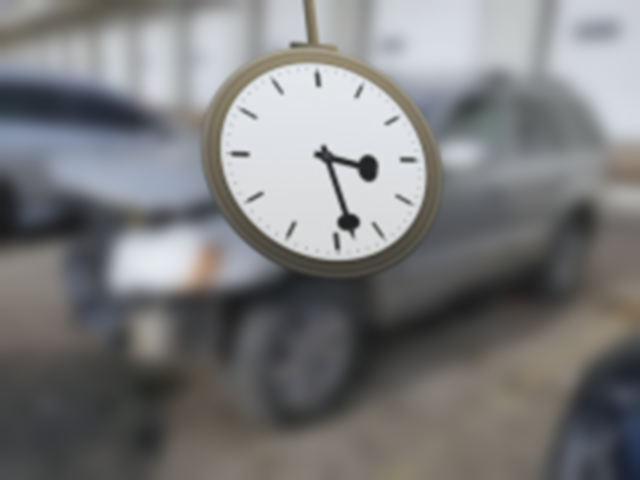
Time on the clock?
3:28
